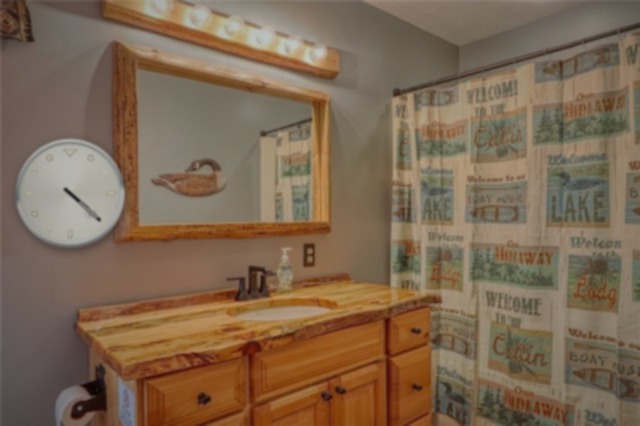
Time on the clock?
4:22
